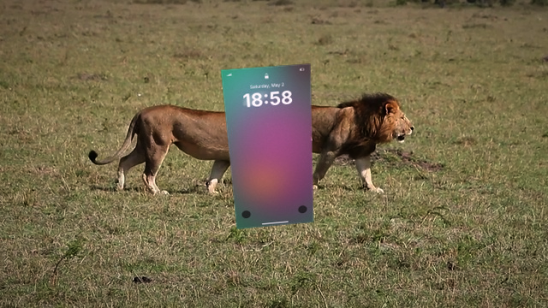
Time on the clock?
18:58
